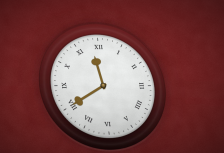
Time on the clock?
11:40
